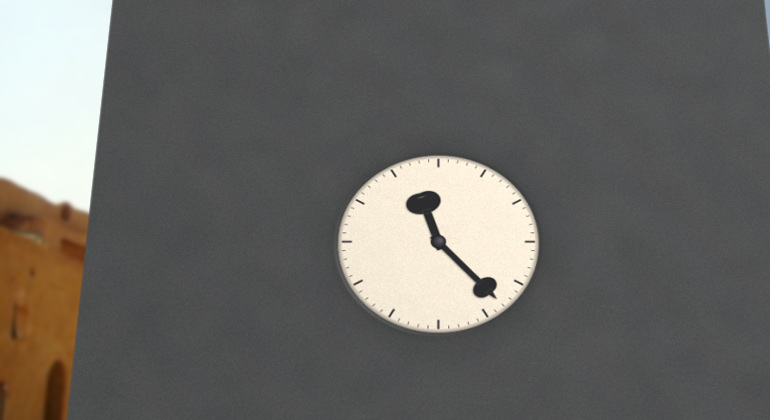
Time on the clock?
11:23
